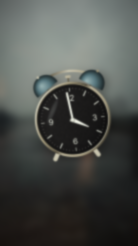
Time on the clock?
3:59
